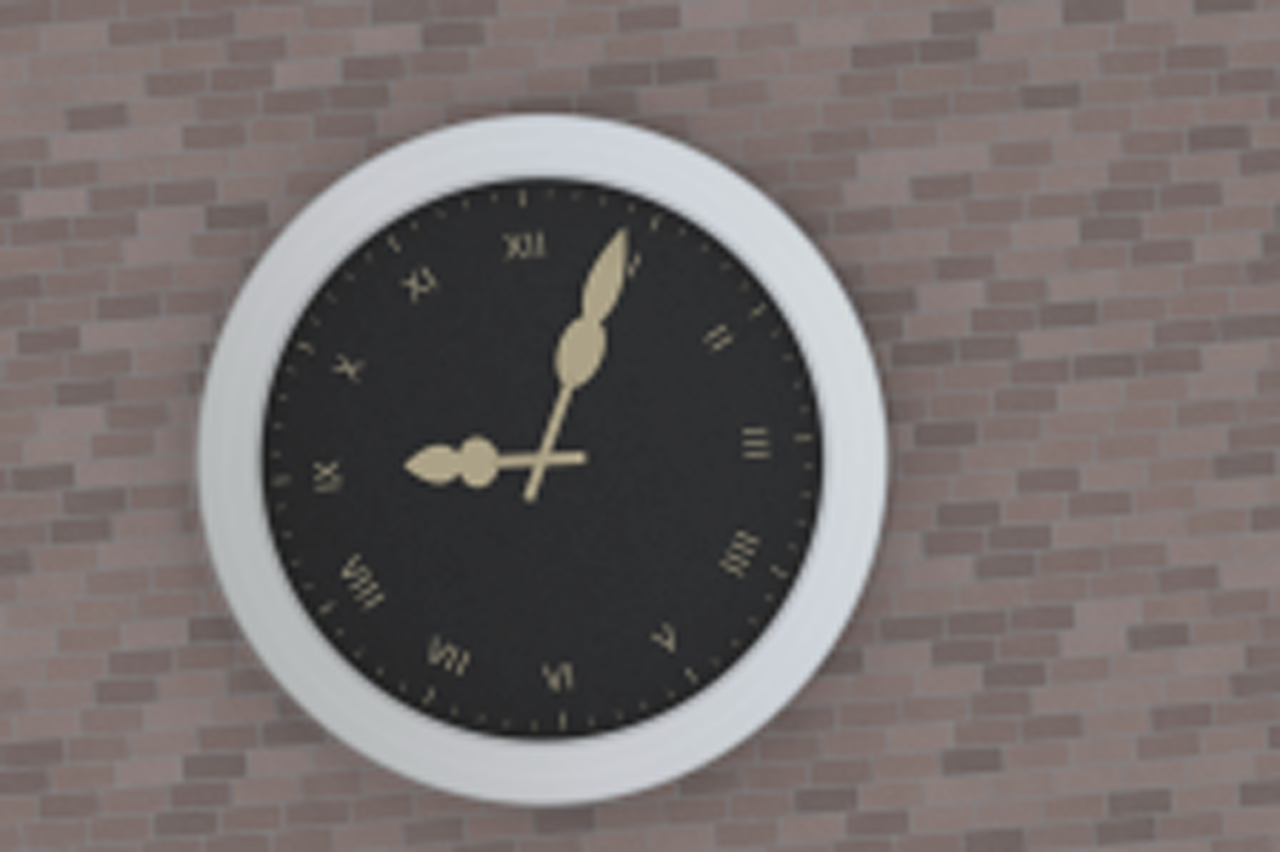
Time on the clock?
9:04
